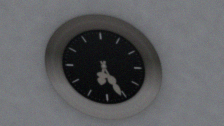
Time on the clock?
6:26
